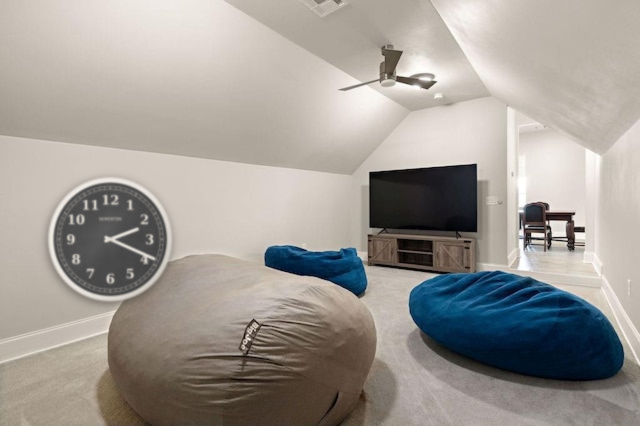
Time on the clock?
2:19
